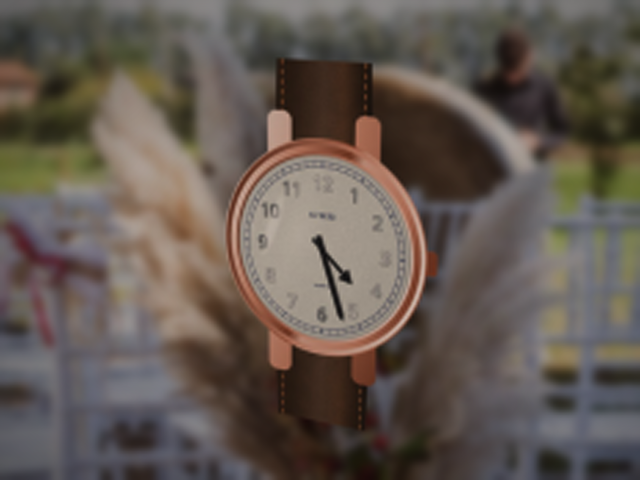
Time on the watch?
4:27
